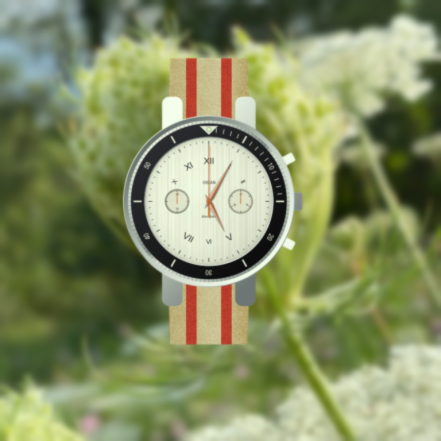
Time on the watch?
5:05
